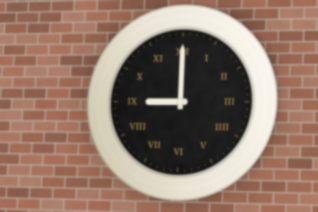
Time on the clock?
9:00
